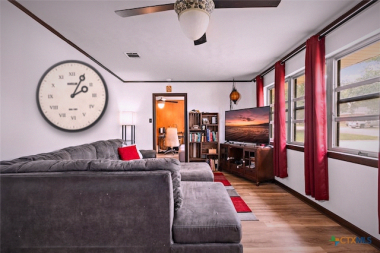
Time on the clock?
2:05
